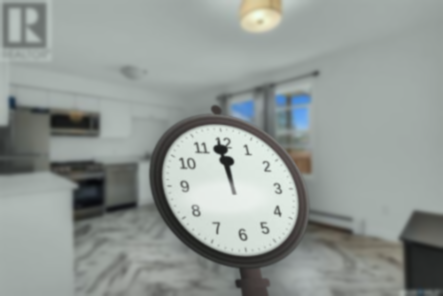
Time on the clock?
11:59
